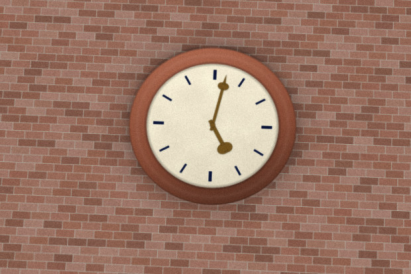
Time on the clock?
5:02
